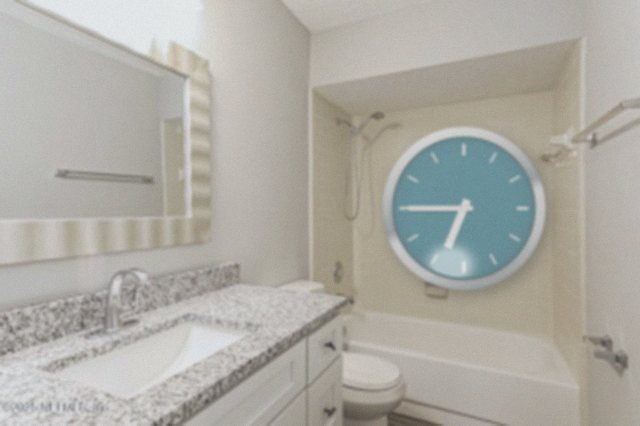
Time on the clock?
6:45
